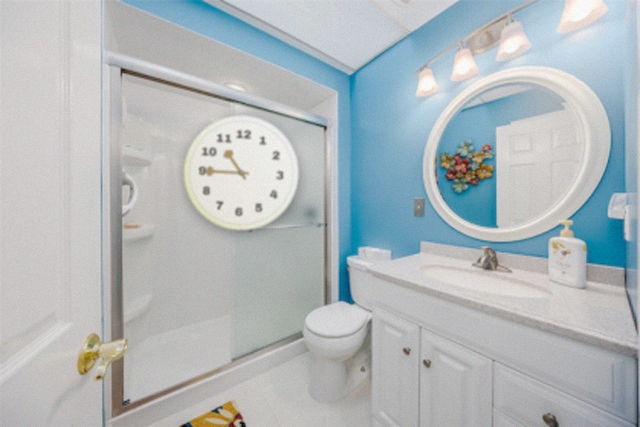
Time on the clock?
10:45
